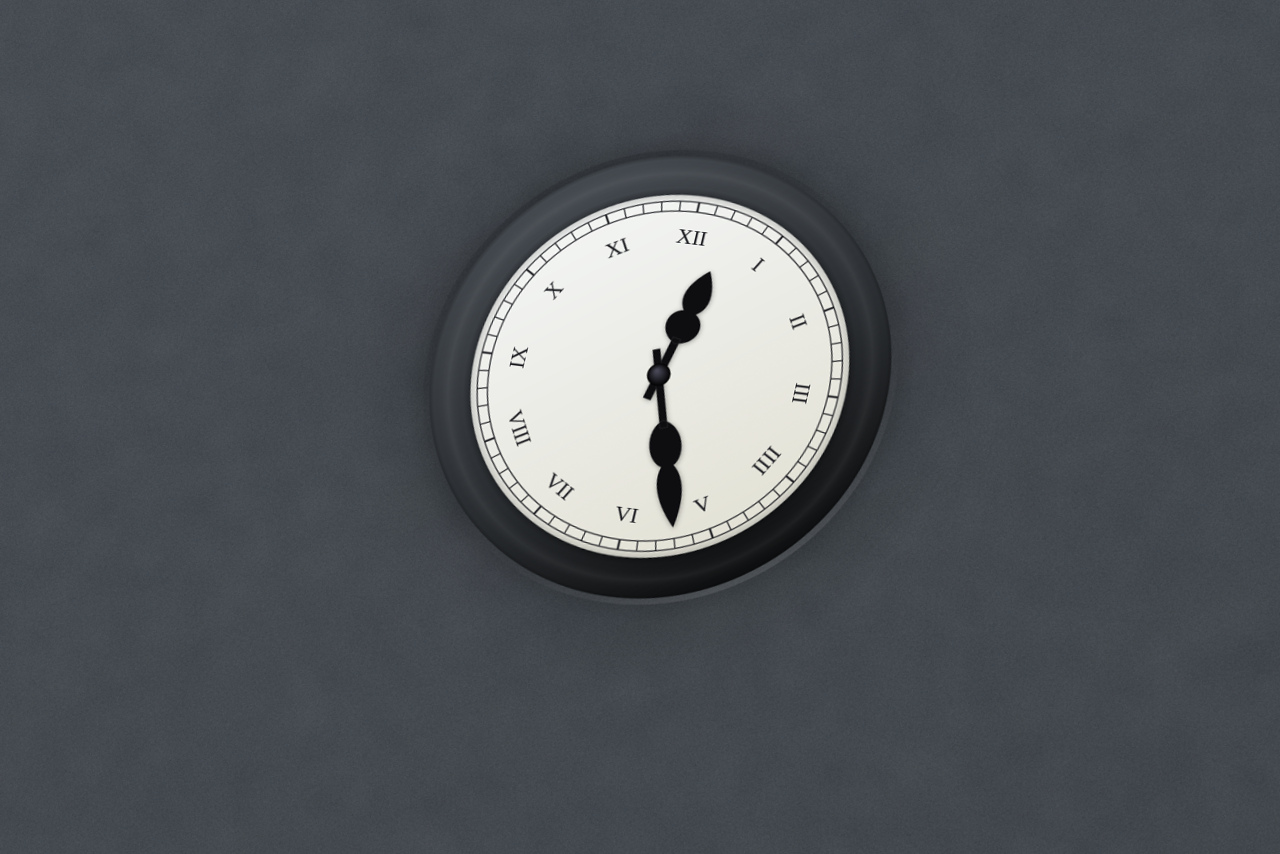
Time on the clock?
12:27
